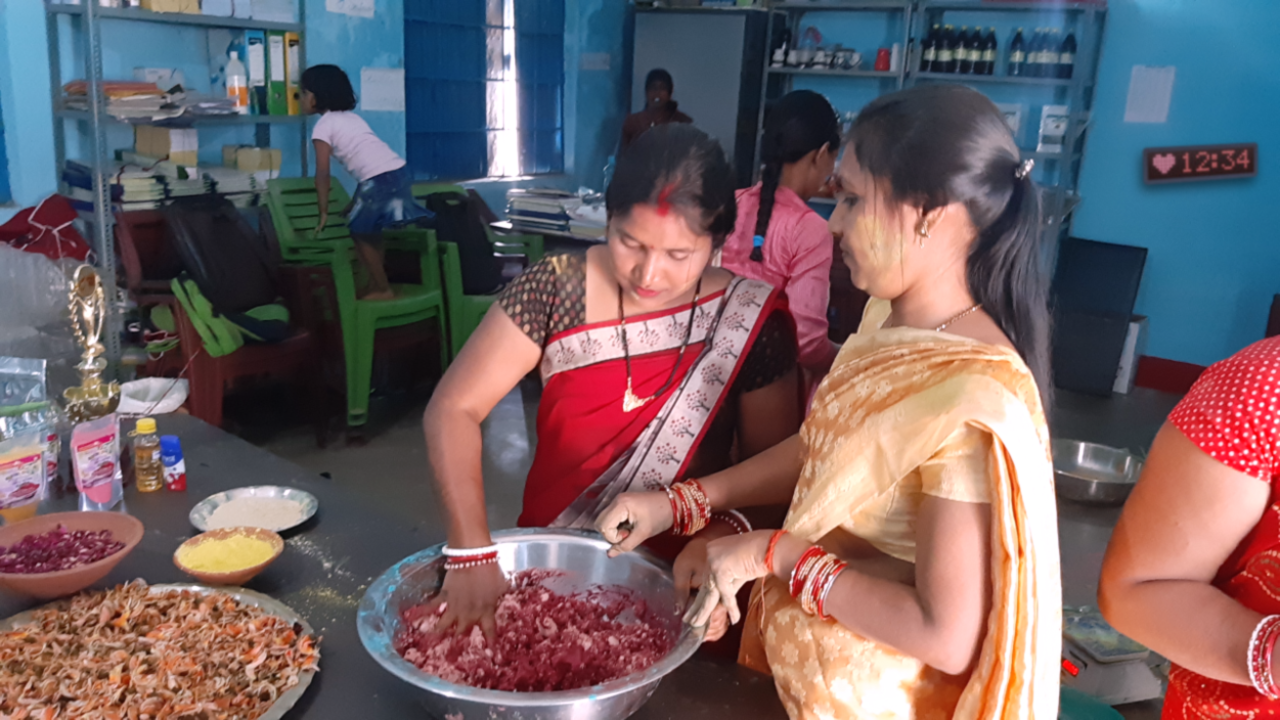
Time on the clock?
12:34
